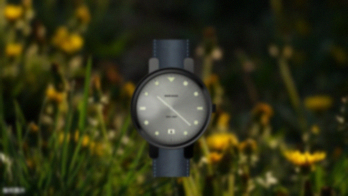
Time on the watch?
10:22
